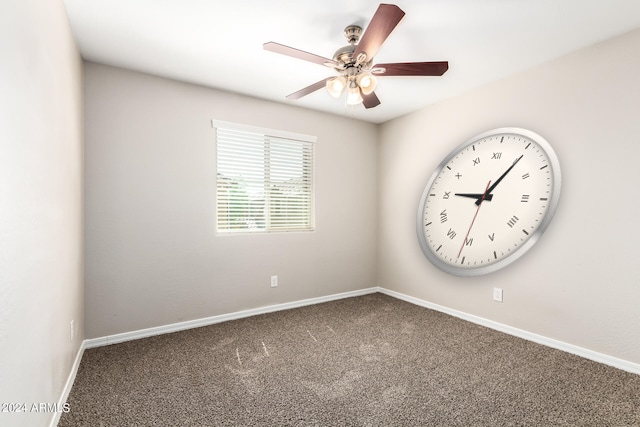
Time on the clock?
9:05:31
